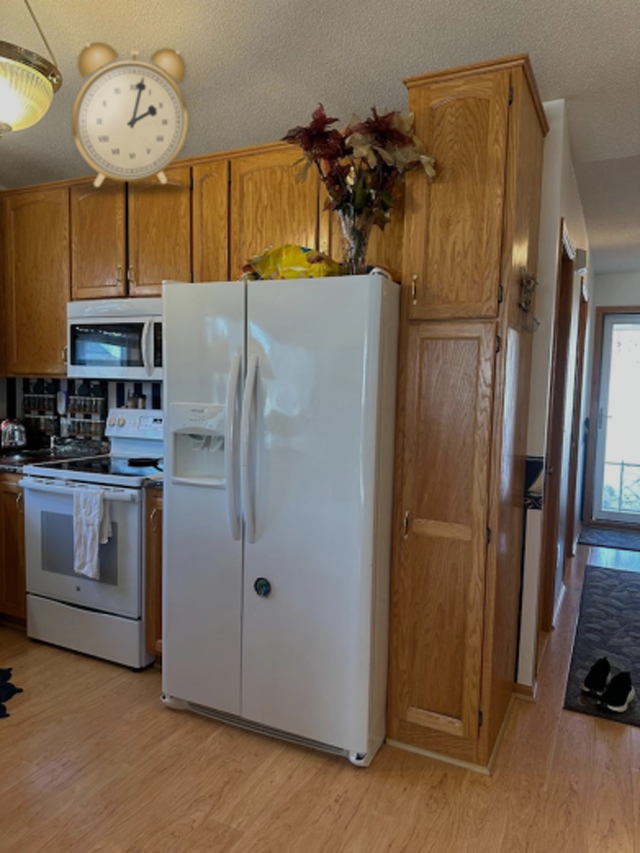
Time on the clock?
2:02
